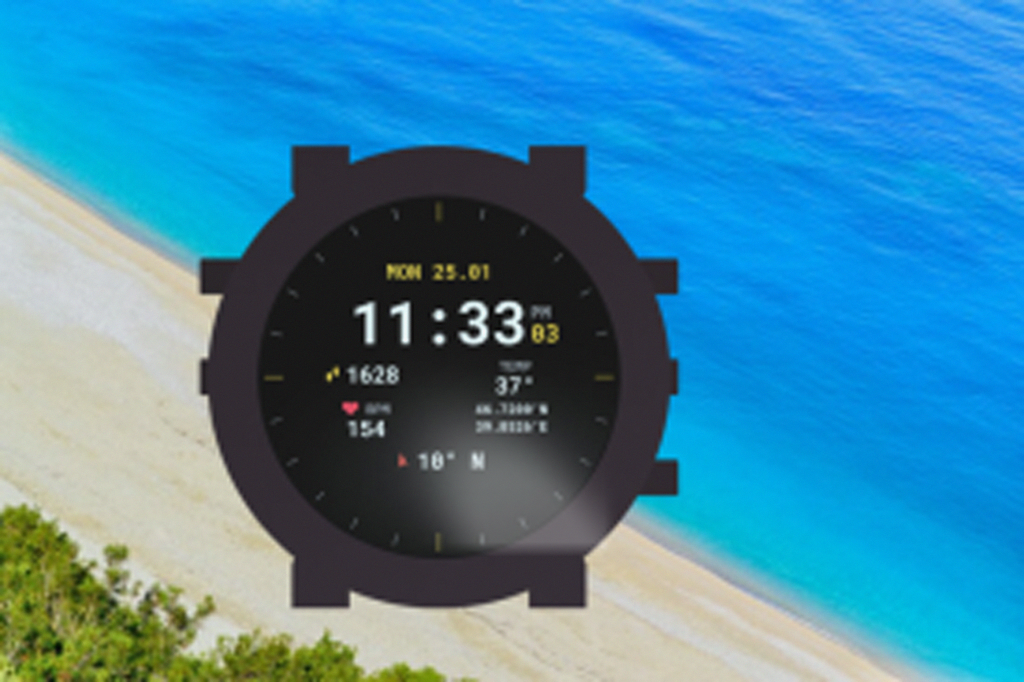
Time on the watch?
11:33
